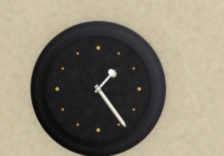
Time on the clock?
1:24
